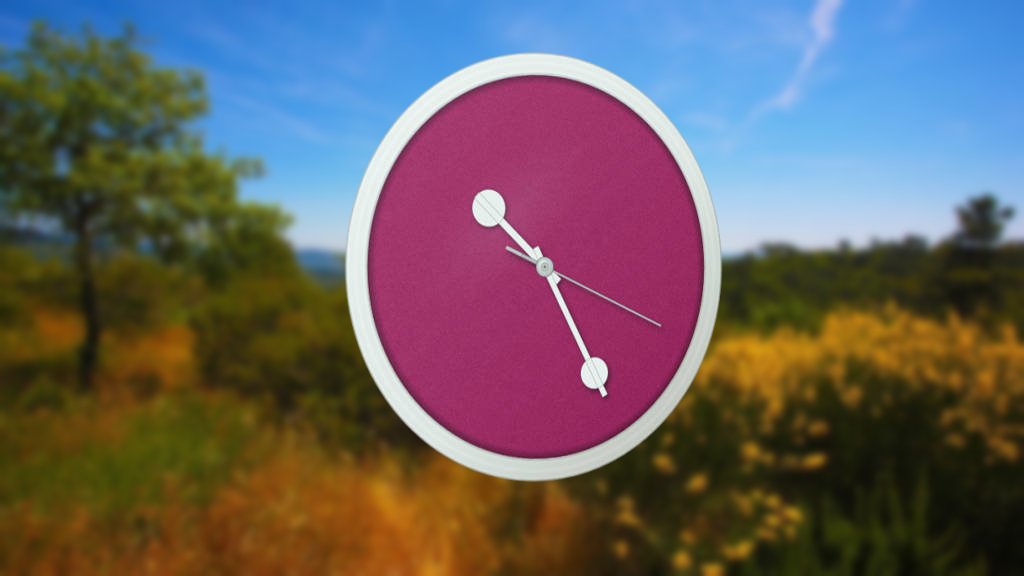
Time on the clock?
10:25:19
